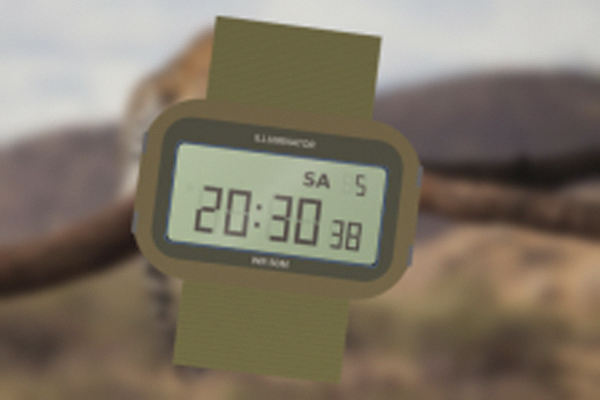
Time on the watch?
20:30:38
